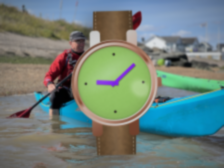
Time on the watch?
9:08
